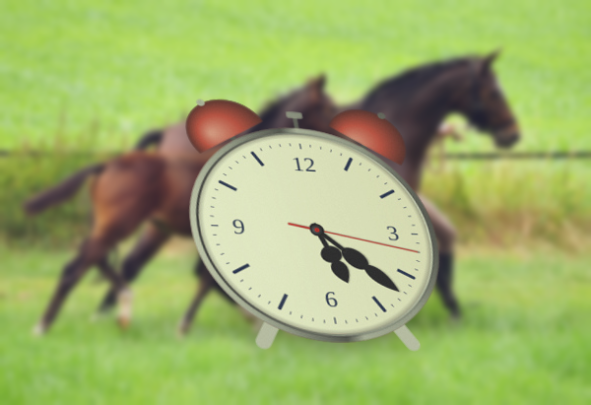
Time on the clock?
5:22:17
